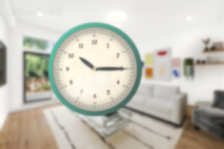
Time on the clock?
10:15
